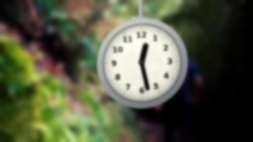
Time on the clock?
12:28
